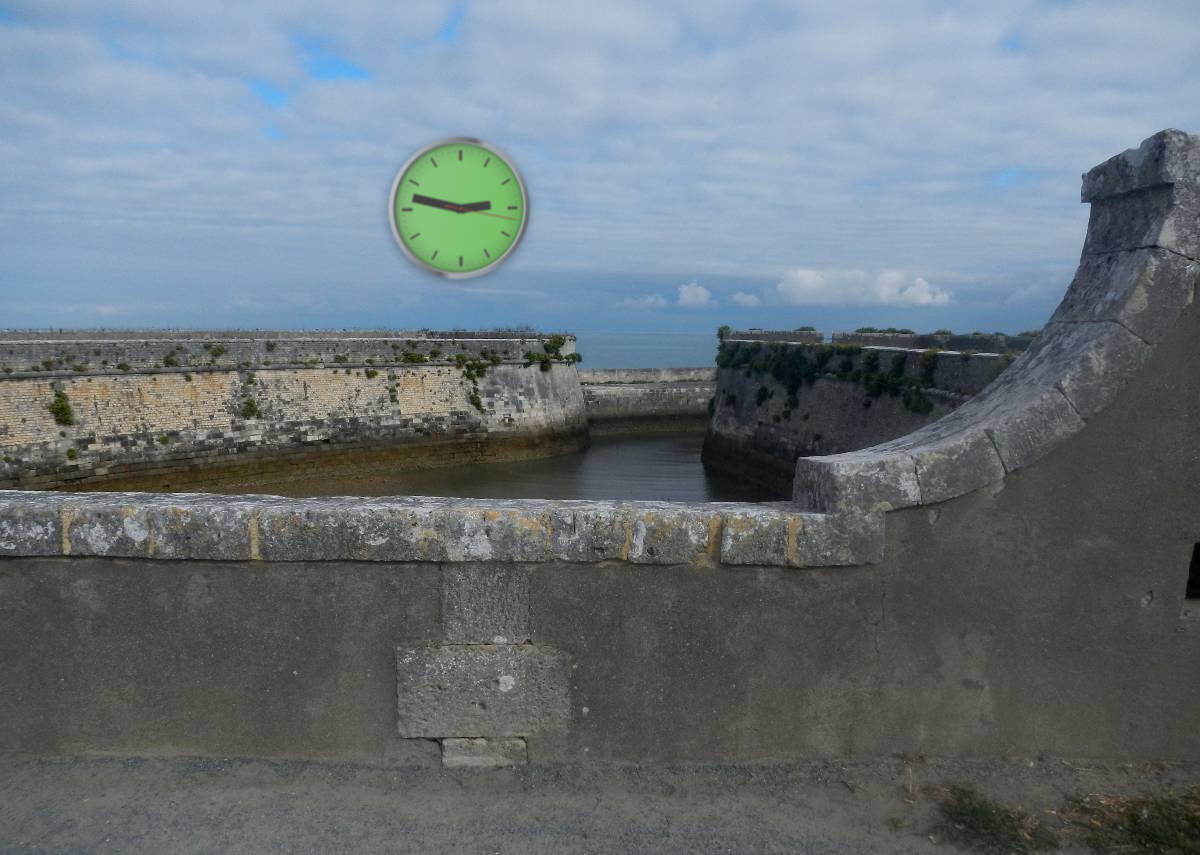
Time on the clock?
2:47:17
